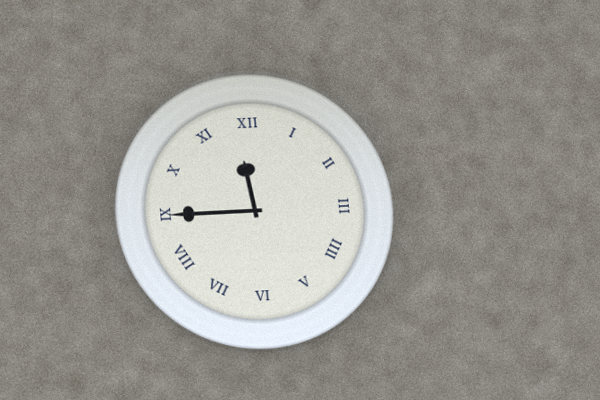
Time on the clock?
11:45
